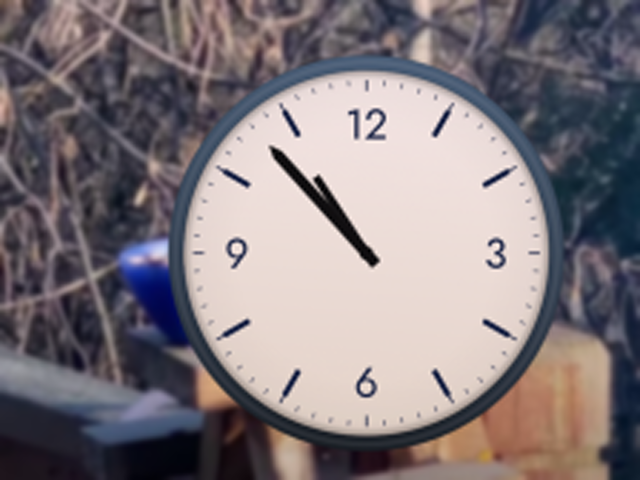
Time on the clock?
10:53
